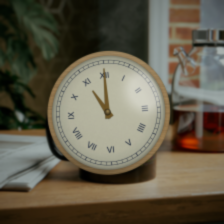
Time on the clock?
11:00
